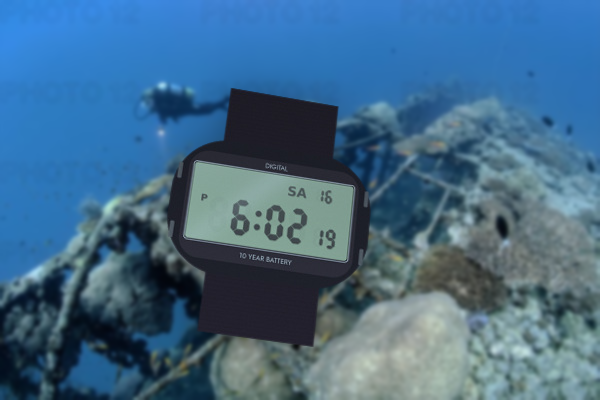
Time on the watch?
6:02:19
